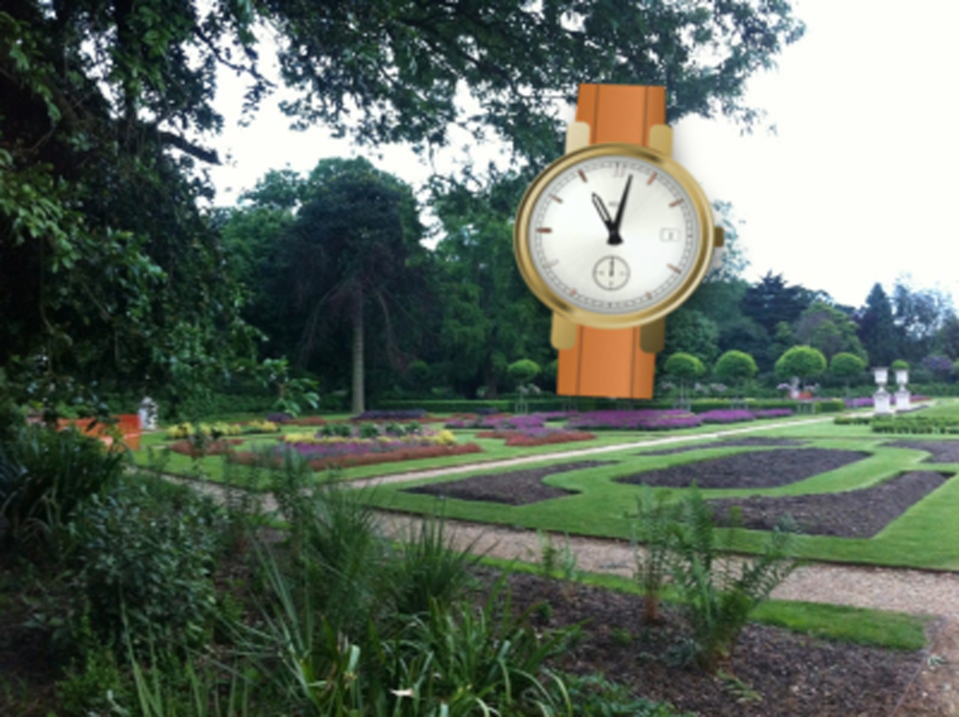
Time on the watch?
11:02
